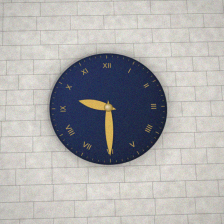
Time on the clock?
9:30
